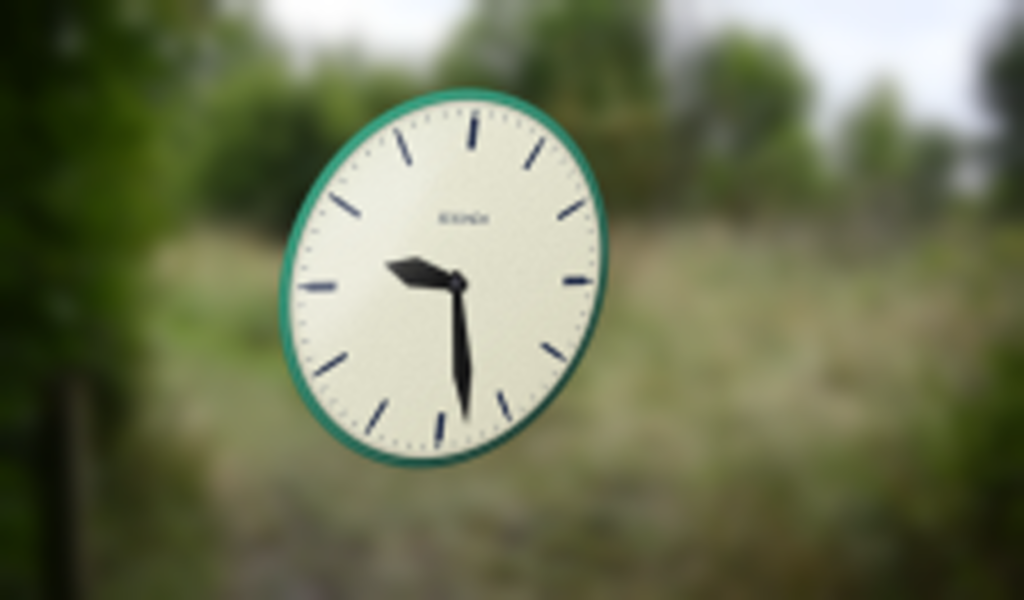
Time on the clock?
9:28
